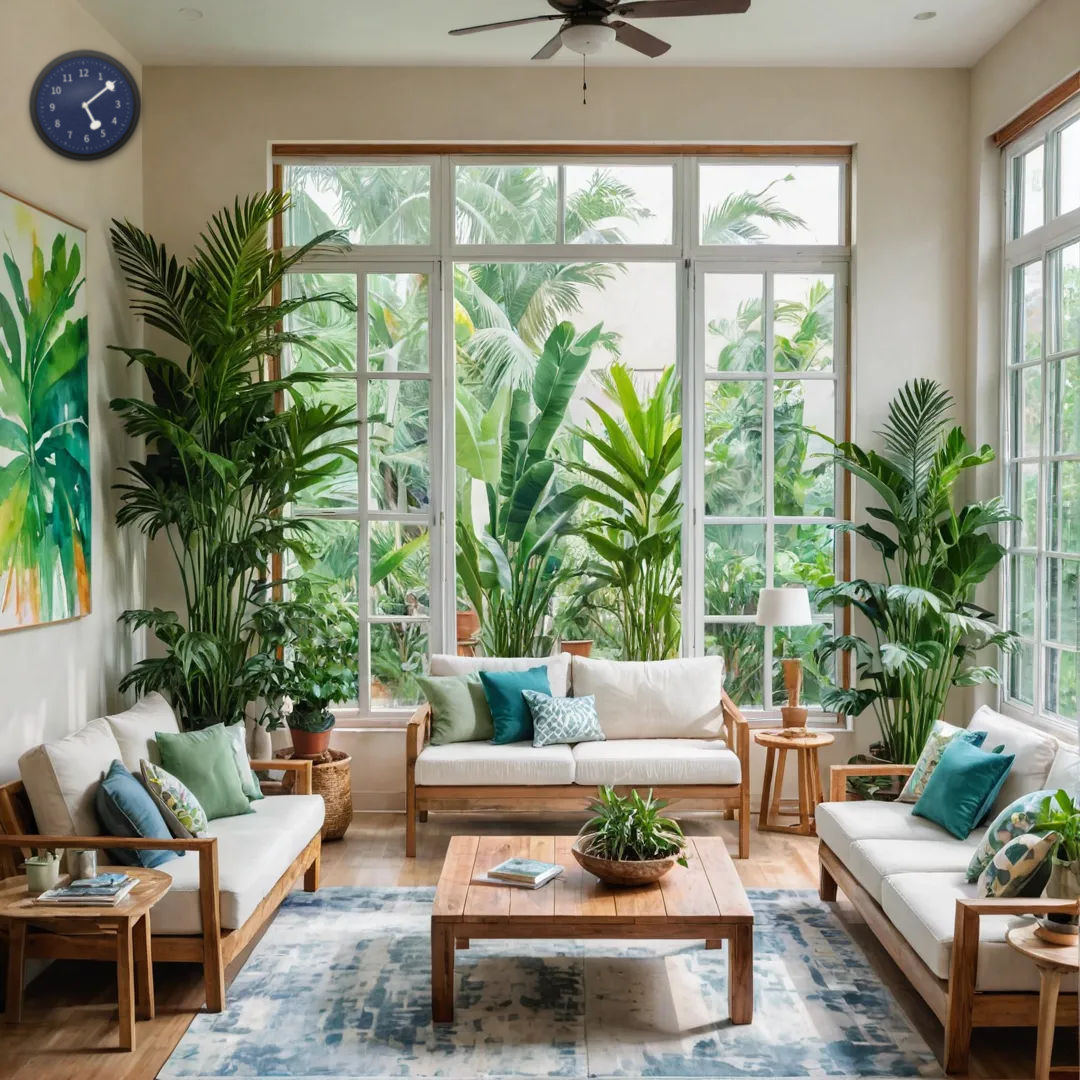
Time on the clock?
5:09
